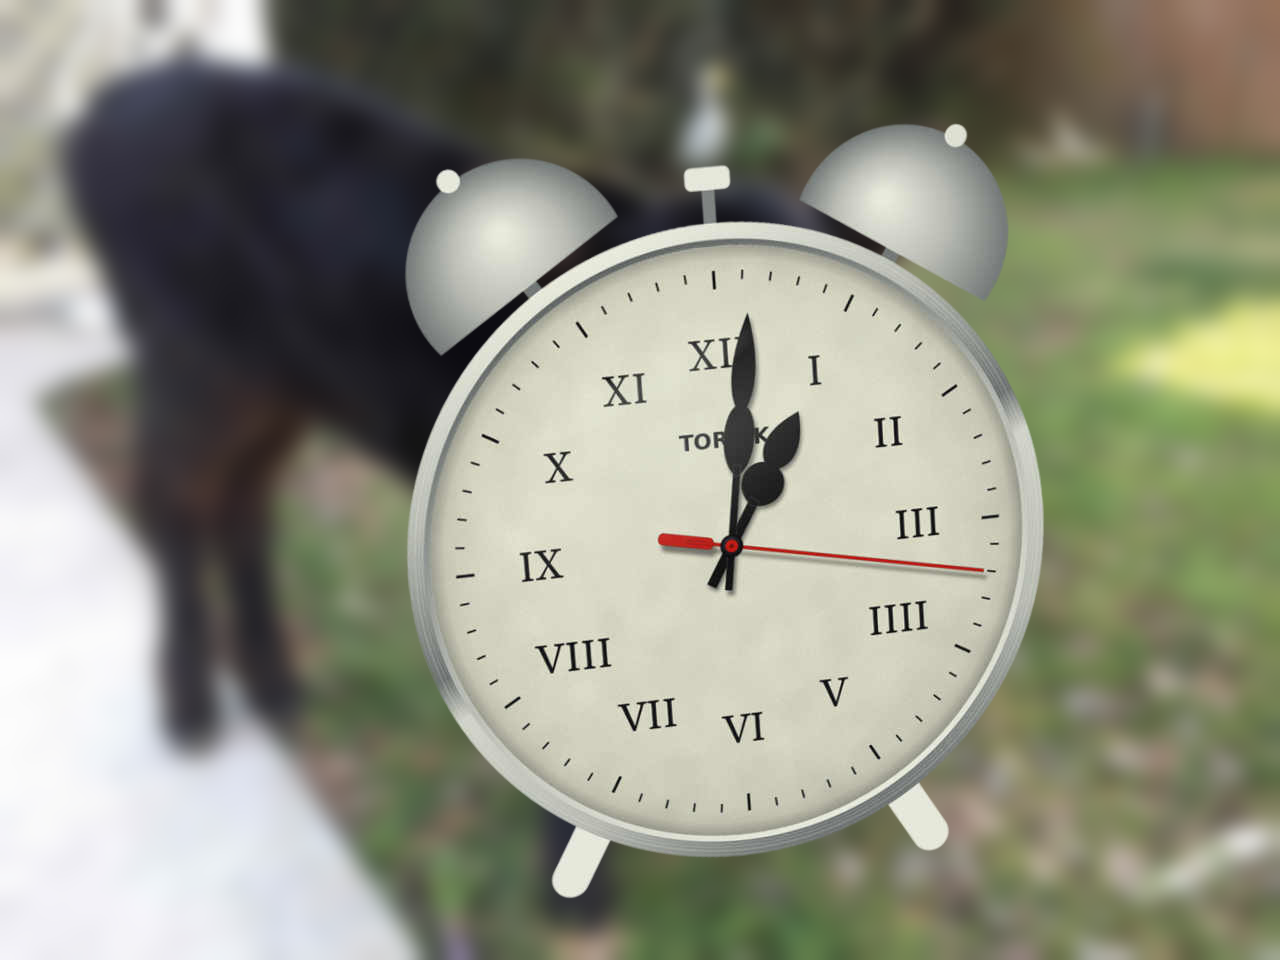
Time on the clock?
1:01:17
